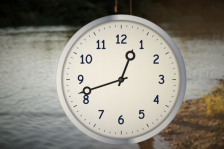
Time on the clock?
12:42
